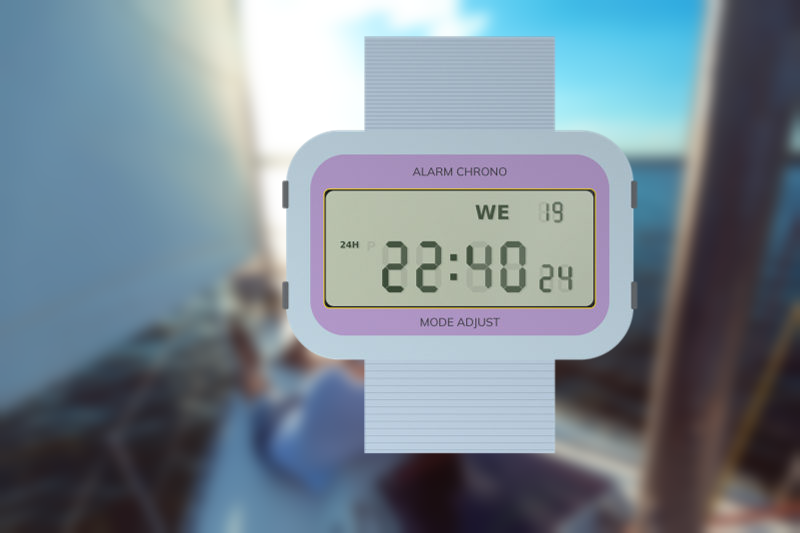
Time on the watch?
22:40:24
